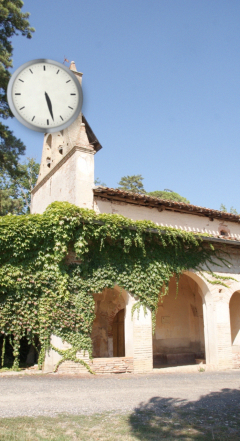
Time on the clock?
5:28
